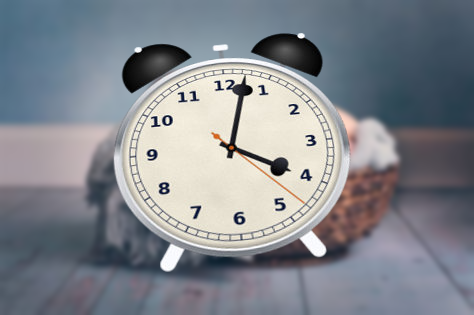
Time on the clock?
4:02:23
